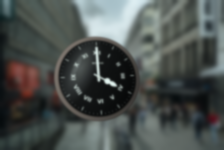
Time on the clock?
4:00
